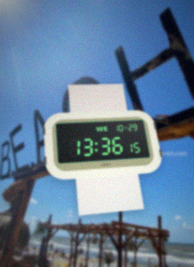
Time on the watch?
13:36:15
